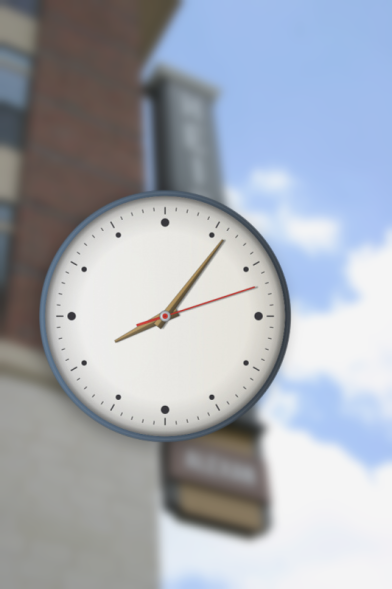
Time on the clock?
8:06:12
